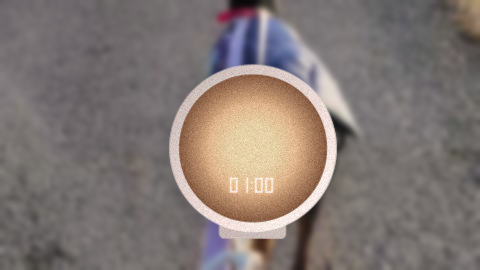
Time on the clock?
1:00
